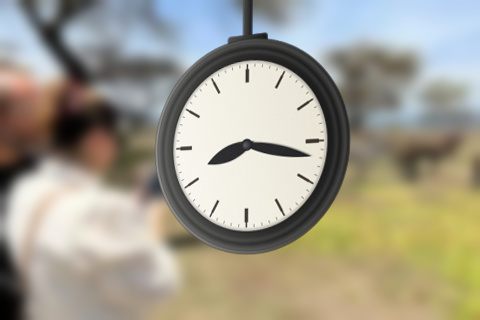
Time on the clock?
8:17
